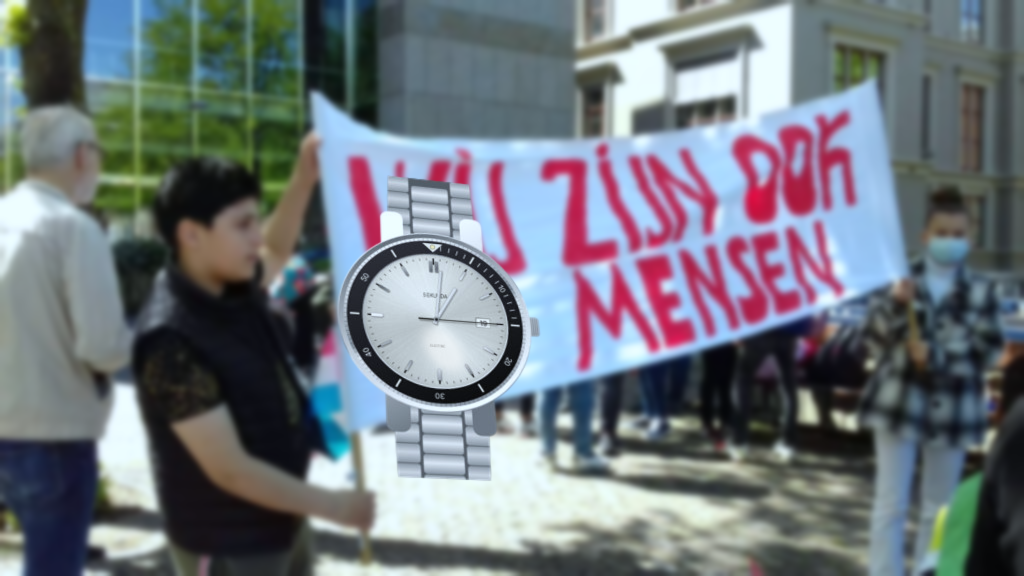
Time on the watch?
1:01:15
